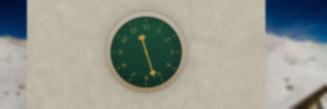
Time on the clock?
11:27
